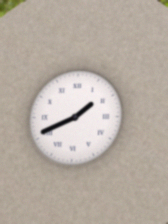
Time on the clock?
1:41
